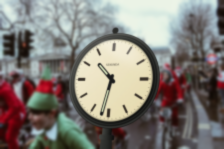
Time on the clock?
10:32
